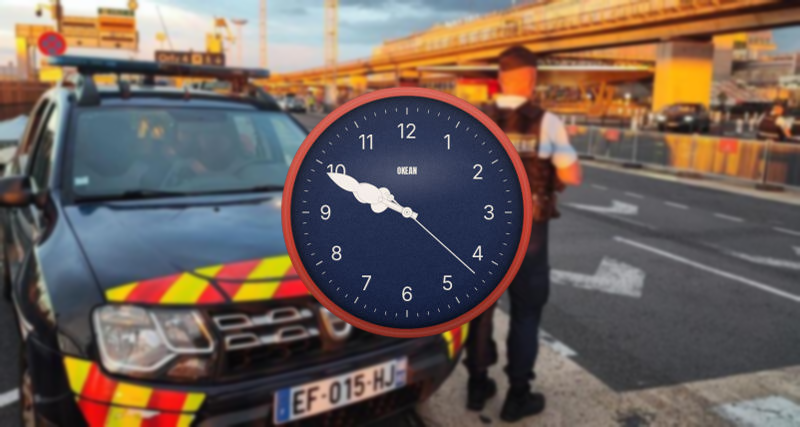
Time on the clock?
9:49:22
